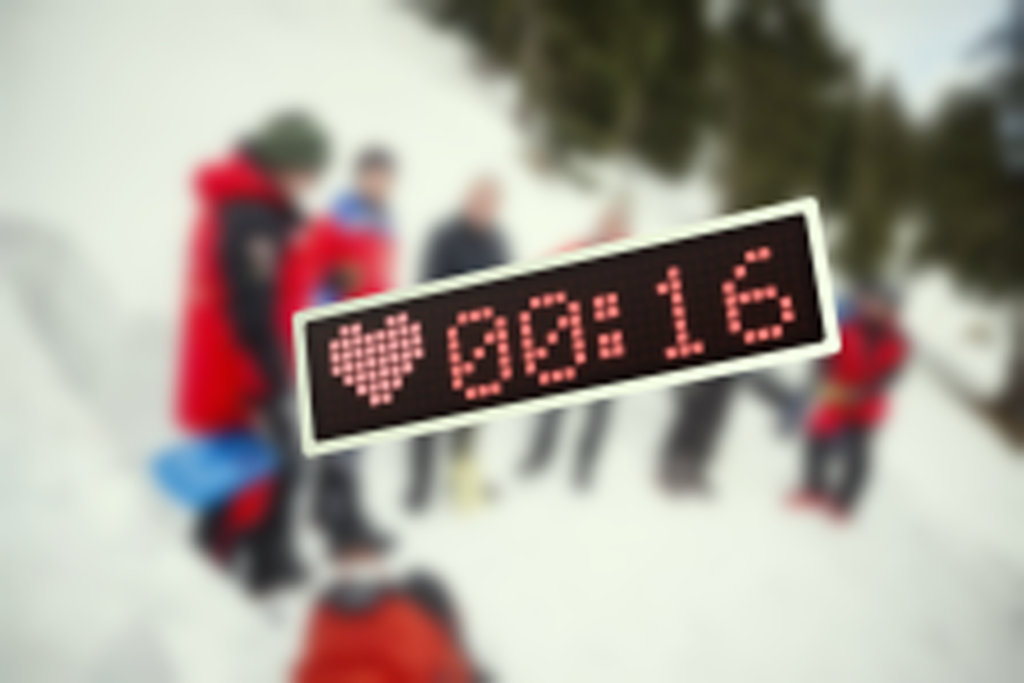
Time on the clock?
0:16
